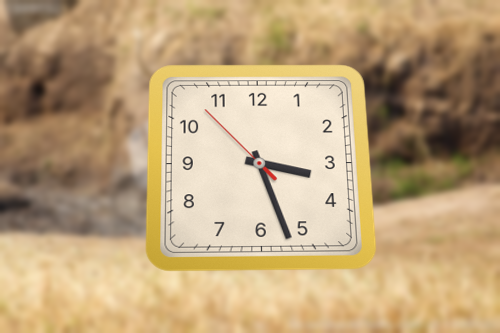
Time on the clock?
3:26:53
